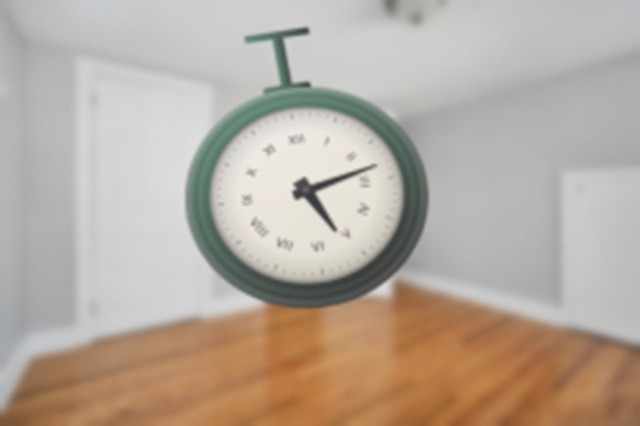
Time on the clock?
5:13
